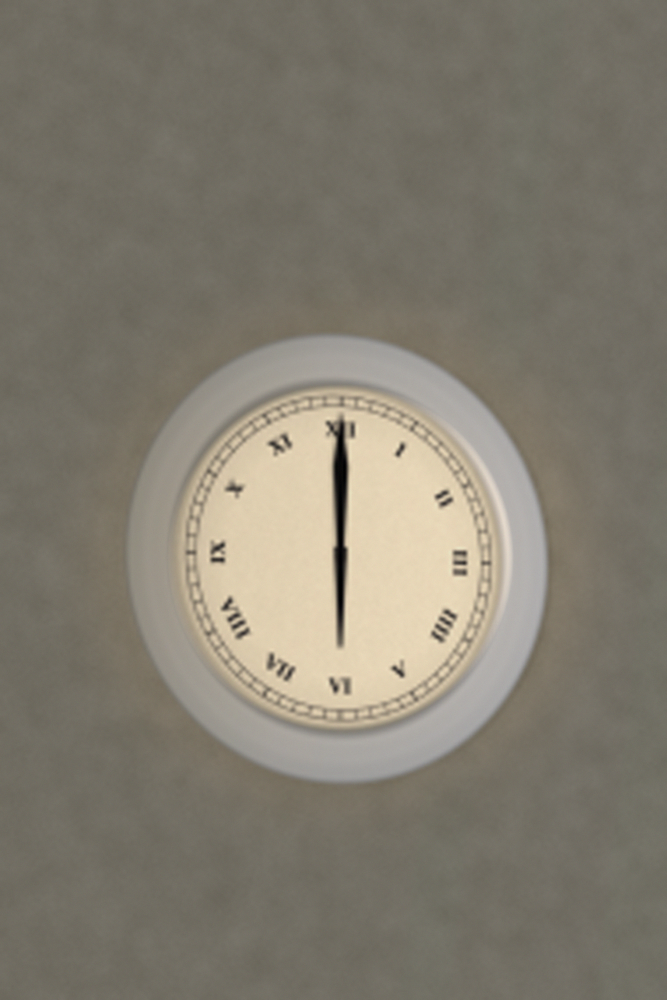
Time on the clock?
6:00
